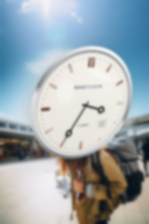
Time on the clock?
3:35
